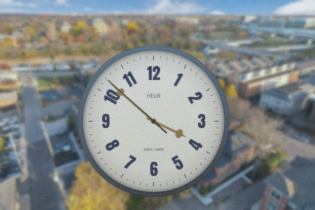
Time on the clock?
3:51:52
